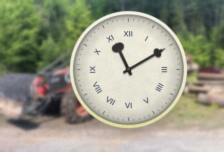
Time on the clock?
11:10
